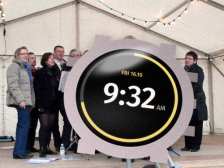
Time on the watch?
9:32
